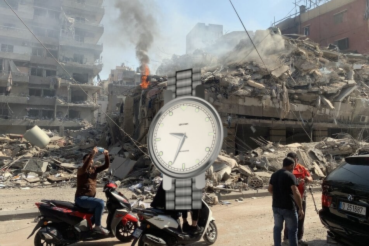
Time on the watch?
9:34
